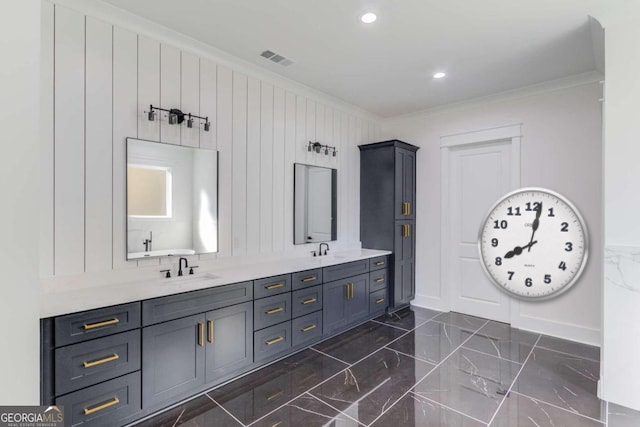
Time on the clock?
8:02
